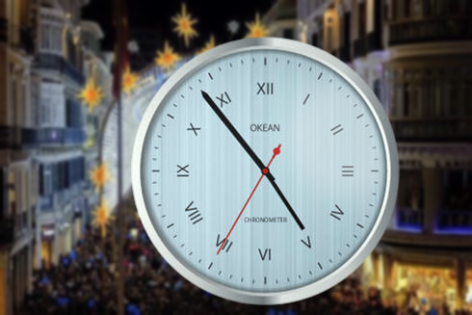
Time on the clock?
4:53:35
